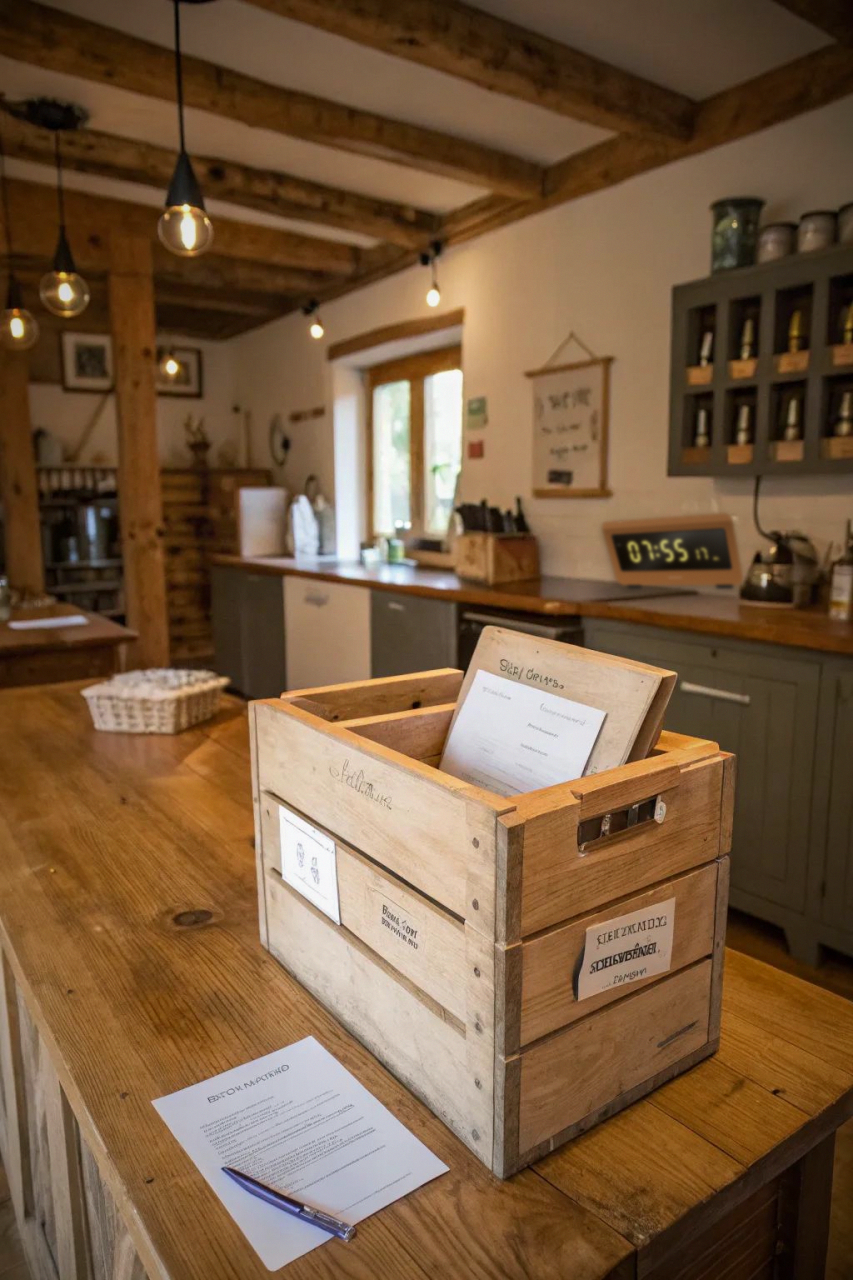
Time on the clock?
7:55
